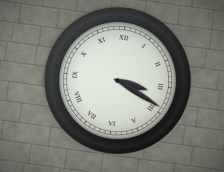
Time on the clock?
3:19
